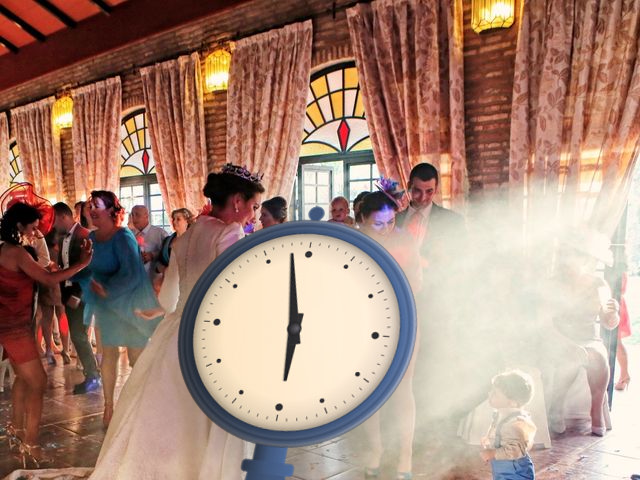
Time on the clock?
5:58
